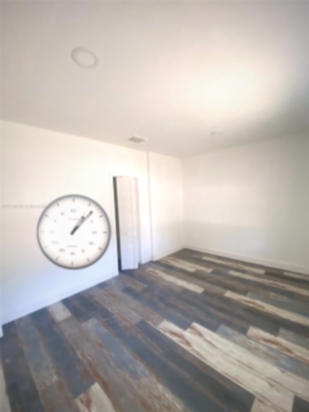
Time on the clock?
1:07
